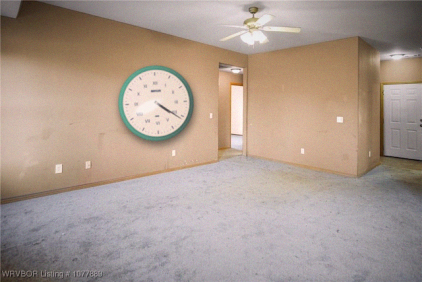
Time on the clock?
4:21
